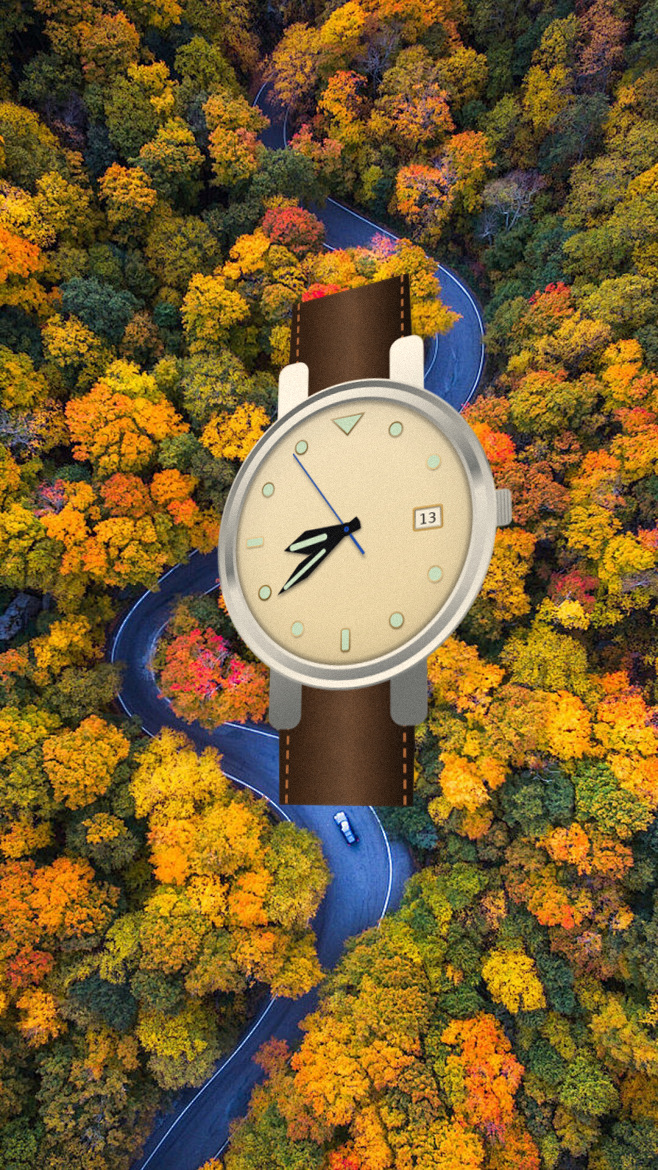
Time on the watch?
8:38:54
